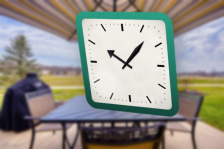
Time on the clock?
10:07
